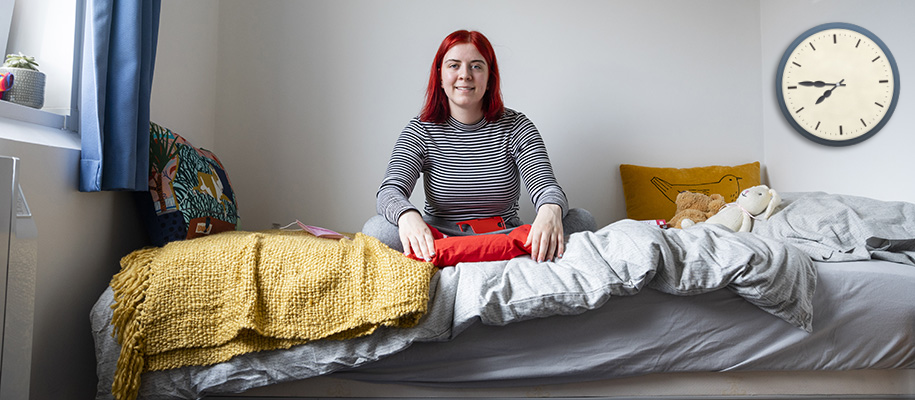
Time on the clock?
7:46
